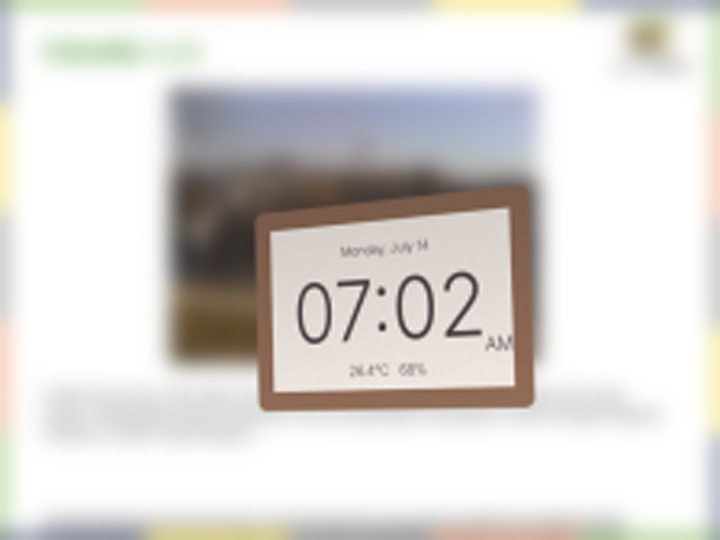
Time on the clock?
7:02
